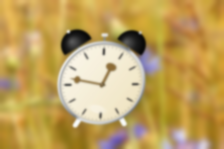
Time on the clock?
12:47
